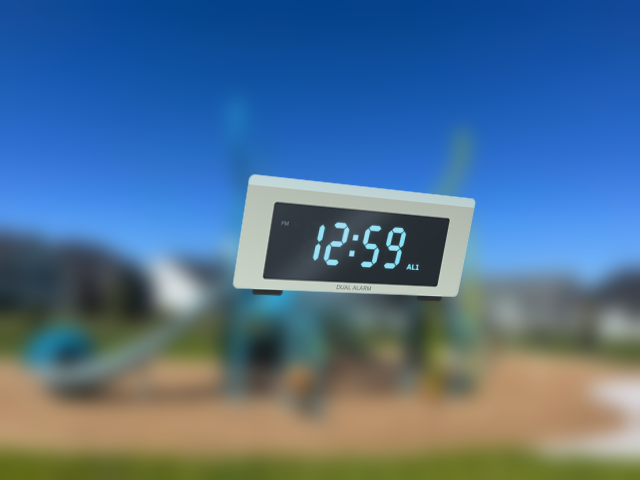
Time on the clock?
12:59
